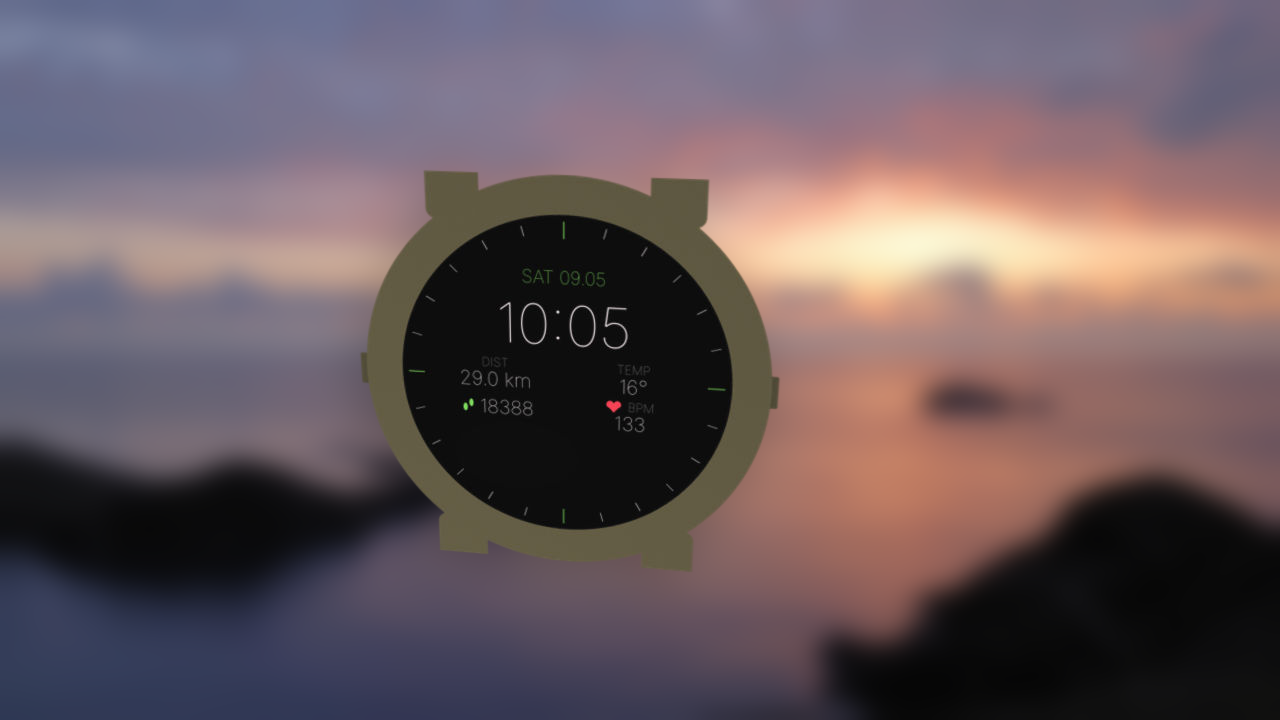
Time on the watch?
10:05
